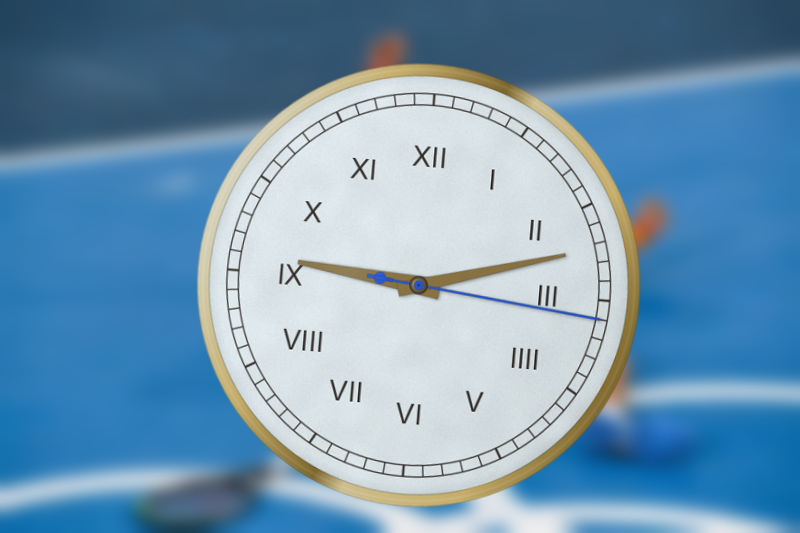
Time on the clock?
9:12:16
